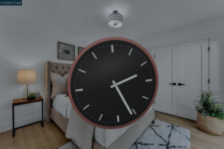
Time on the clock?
2:26
